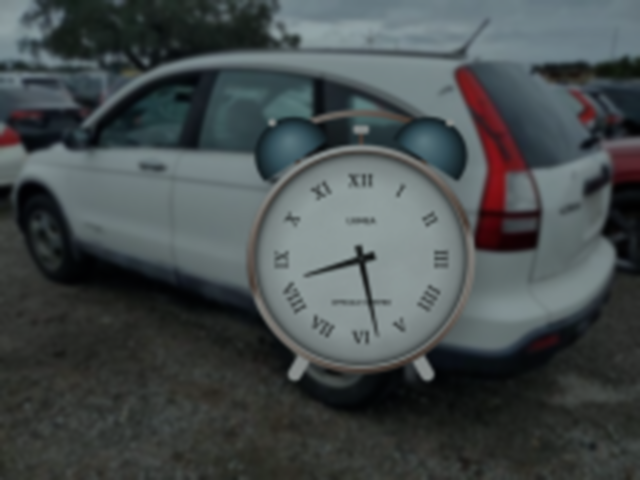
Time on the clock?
8:28
